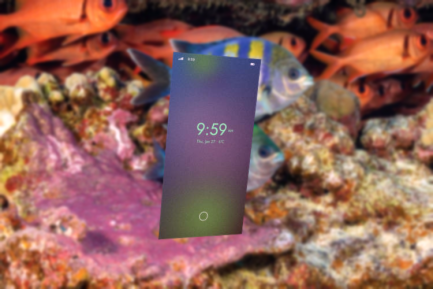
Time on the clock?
9:59
